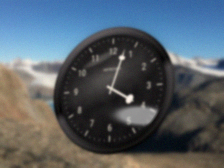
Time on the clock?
4:03
